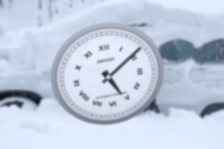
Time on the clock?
5:09
